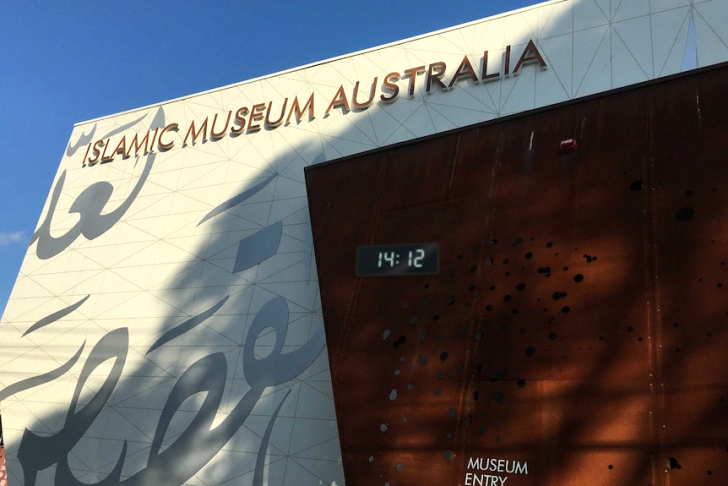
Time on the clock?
14:12
